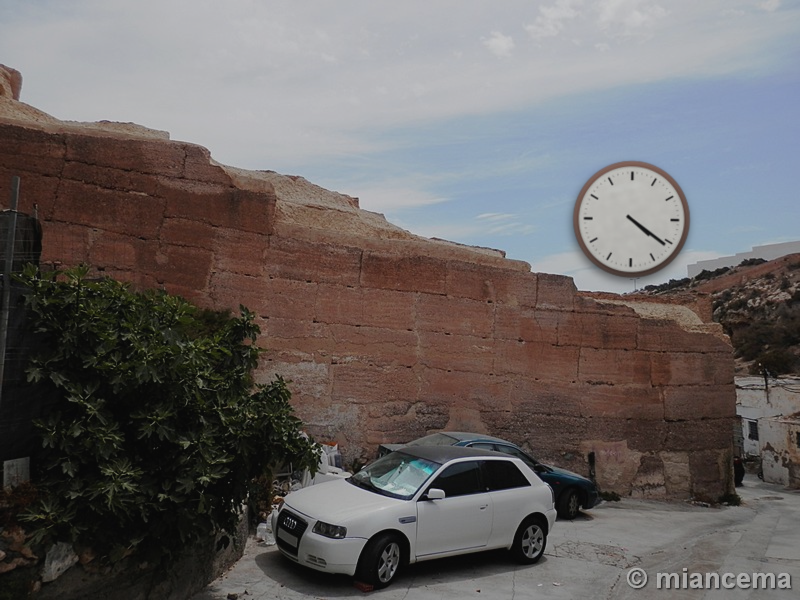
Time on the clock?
4:21
